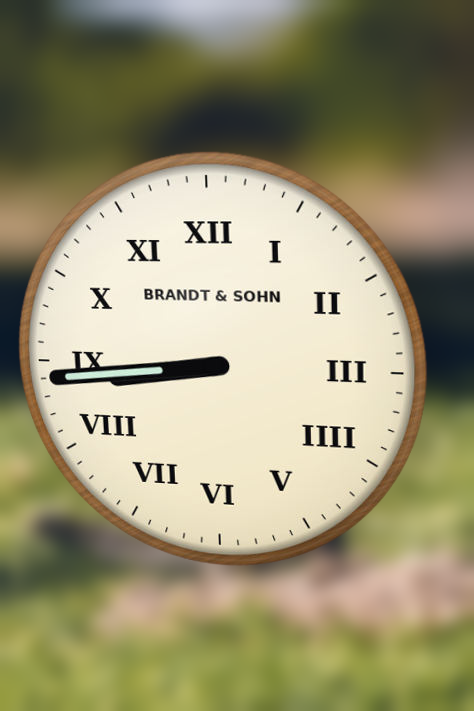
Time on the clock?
8:44
